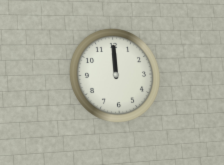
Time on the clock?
12:00
